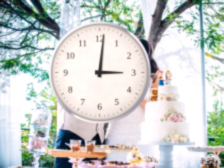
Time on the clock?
3:01
